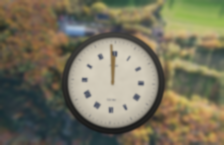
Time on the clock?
11:59
